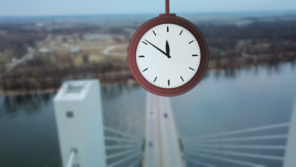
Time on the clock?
11:51
